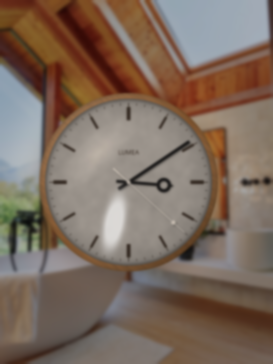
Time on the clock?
3:09:22
